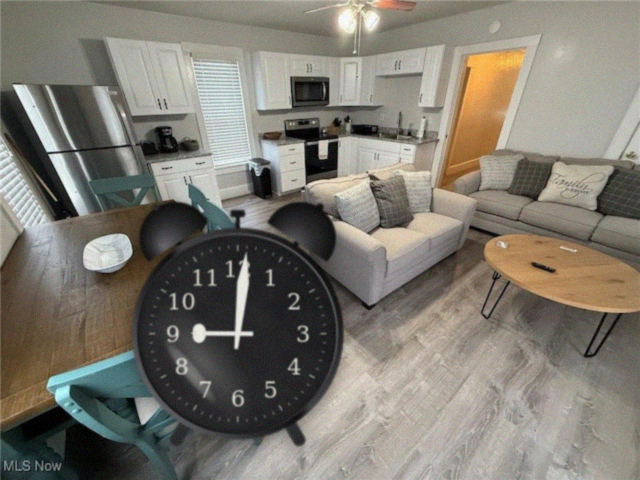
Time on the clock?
9:01
